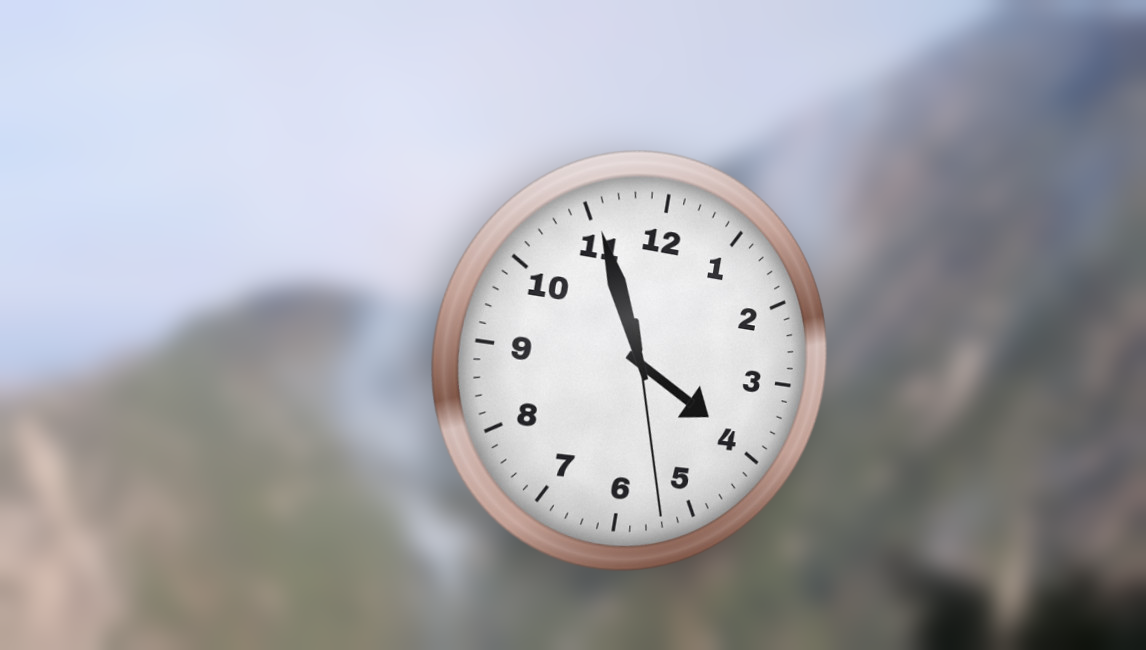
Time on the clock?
3:55:27
